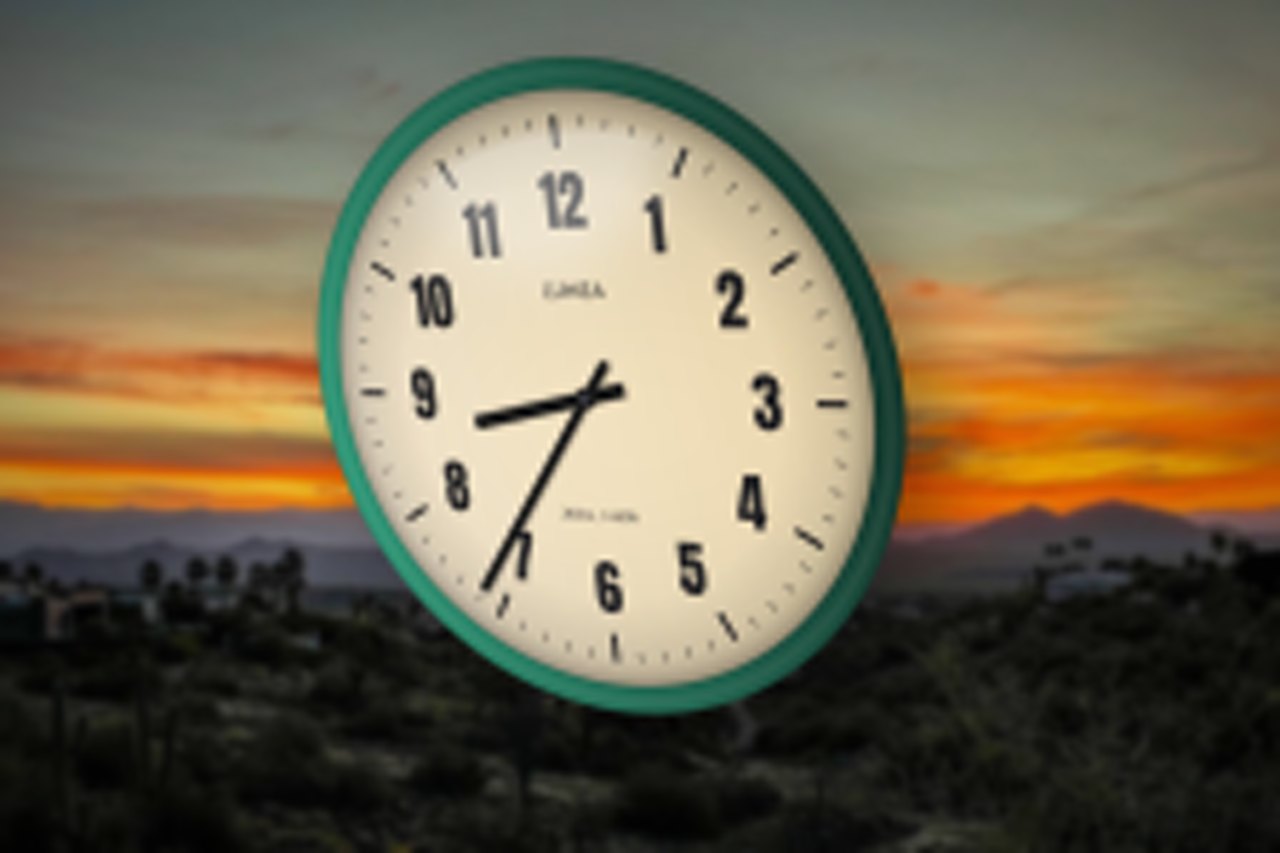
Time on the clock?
8:36
